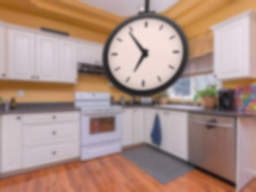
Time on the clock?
6:54
